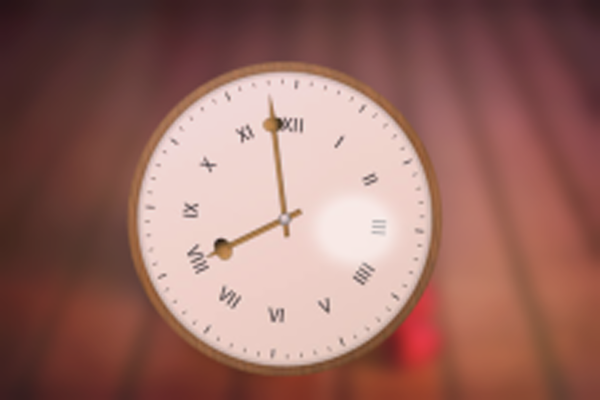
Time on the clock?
7:58
